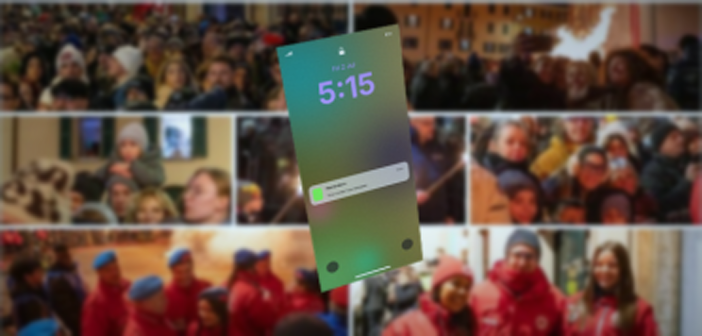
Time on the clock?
5:15
